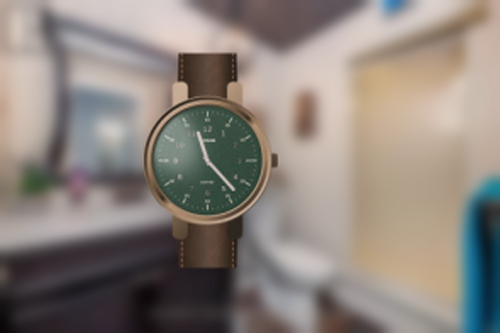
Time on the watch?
11:23
